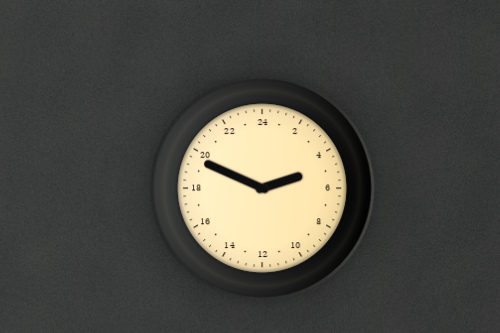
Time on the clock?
4:49
